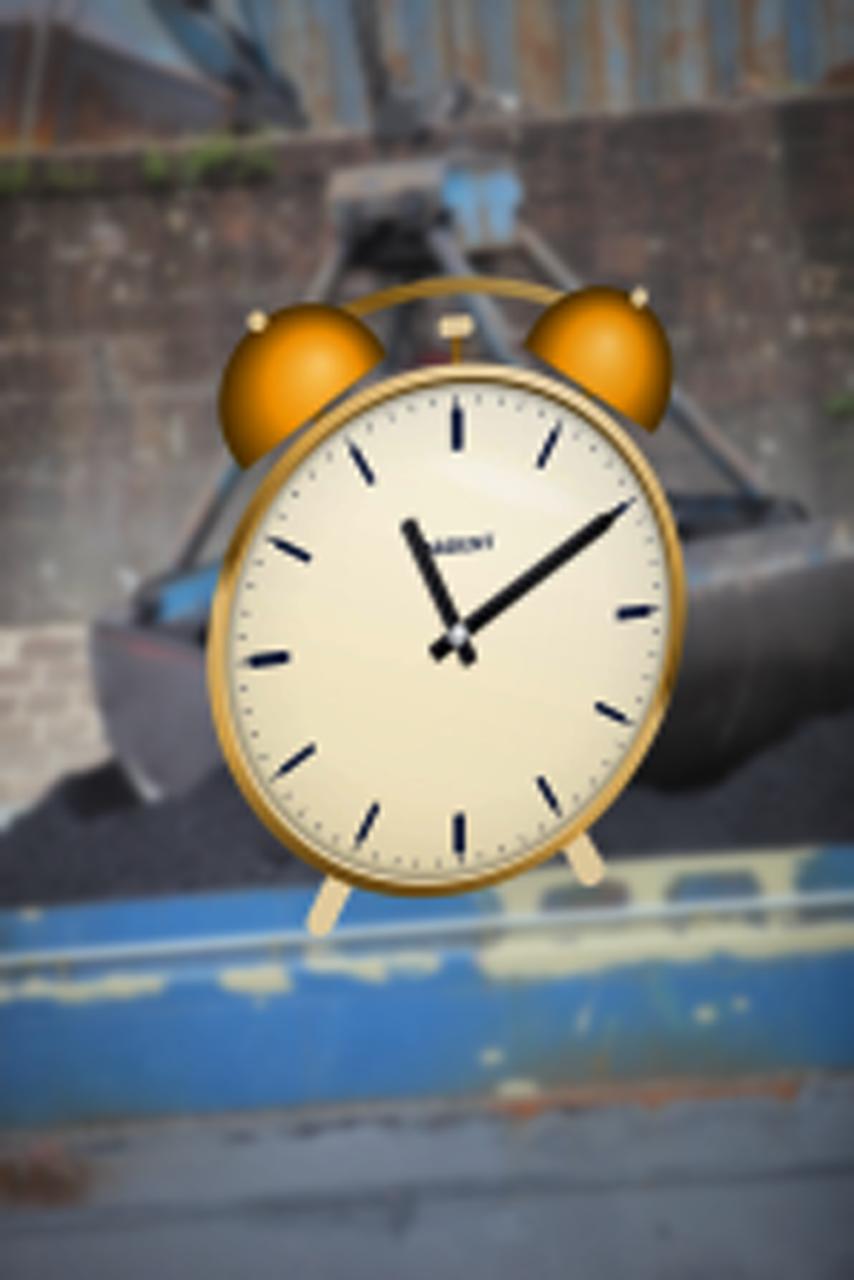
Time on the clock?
11:10
